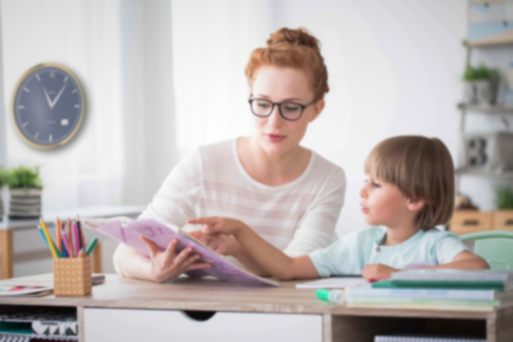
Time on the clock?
11:06
